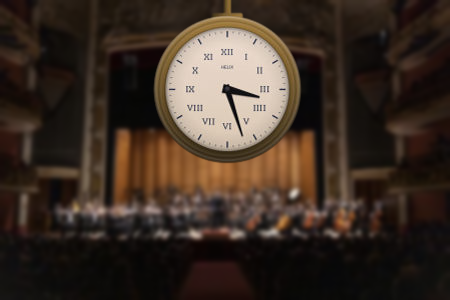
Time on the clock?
3:27
